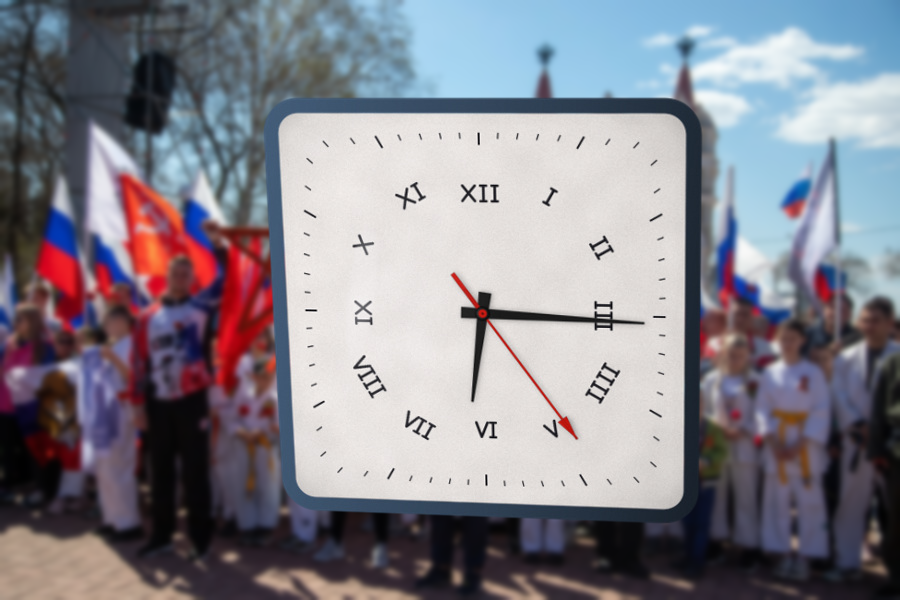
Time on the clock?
6:15:24
